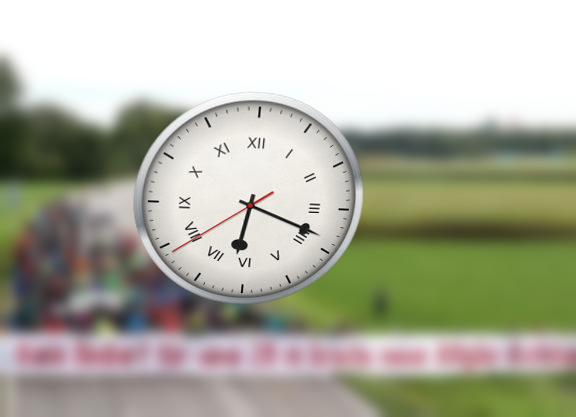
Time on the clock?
6:18:39
